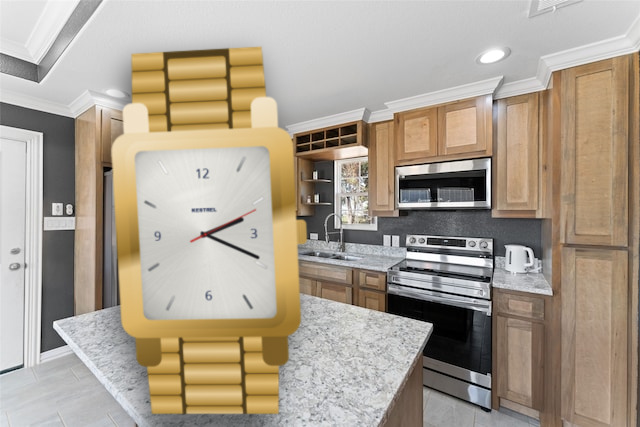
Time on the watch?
2:19:11
